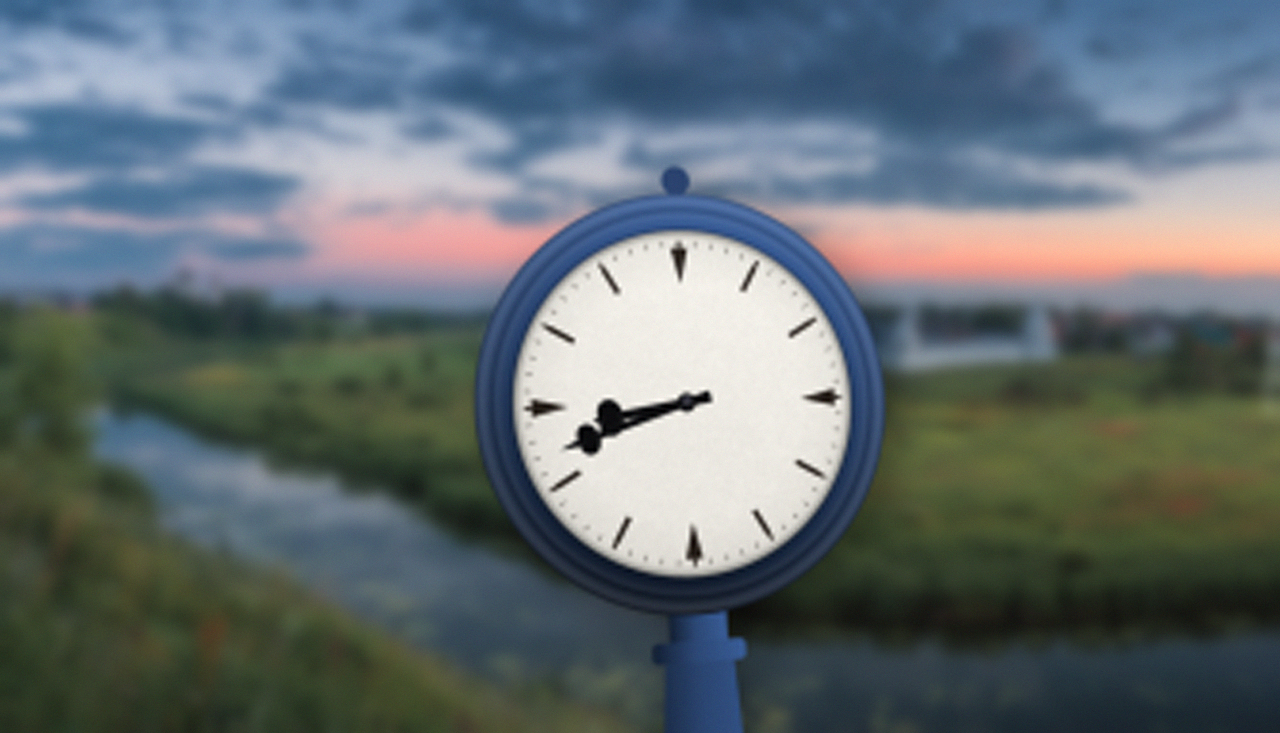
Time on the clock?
8:42
